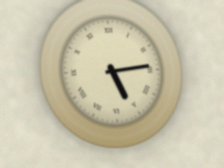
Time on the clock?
5:14
